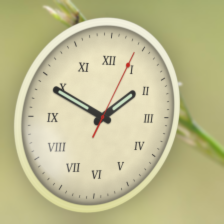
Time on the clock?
1:49:04
